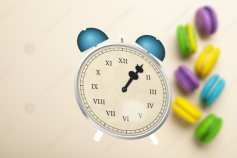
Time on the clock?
1:06
